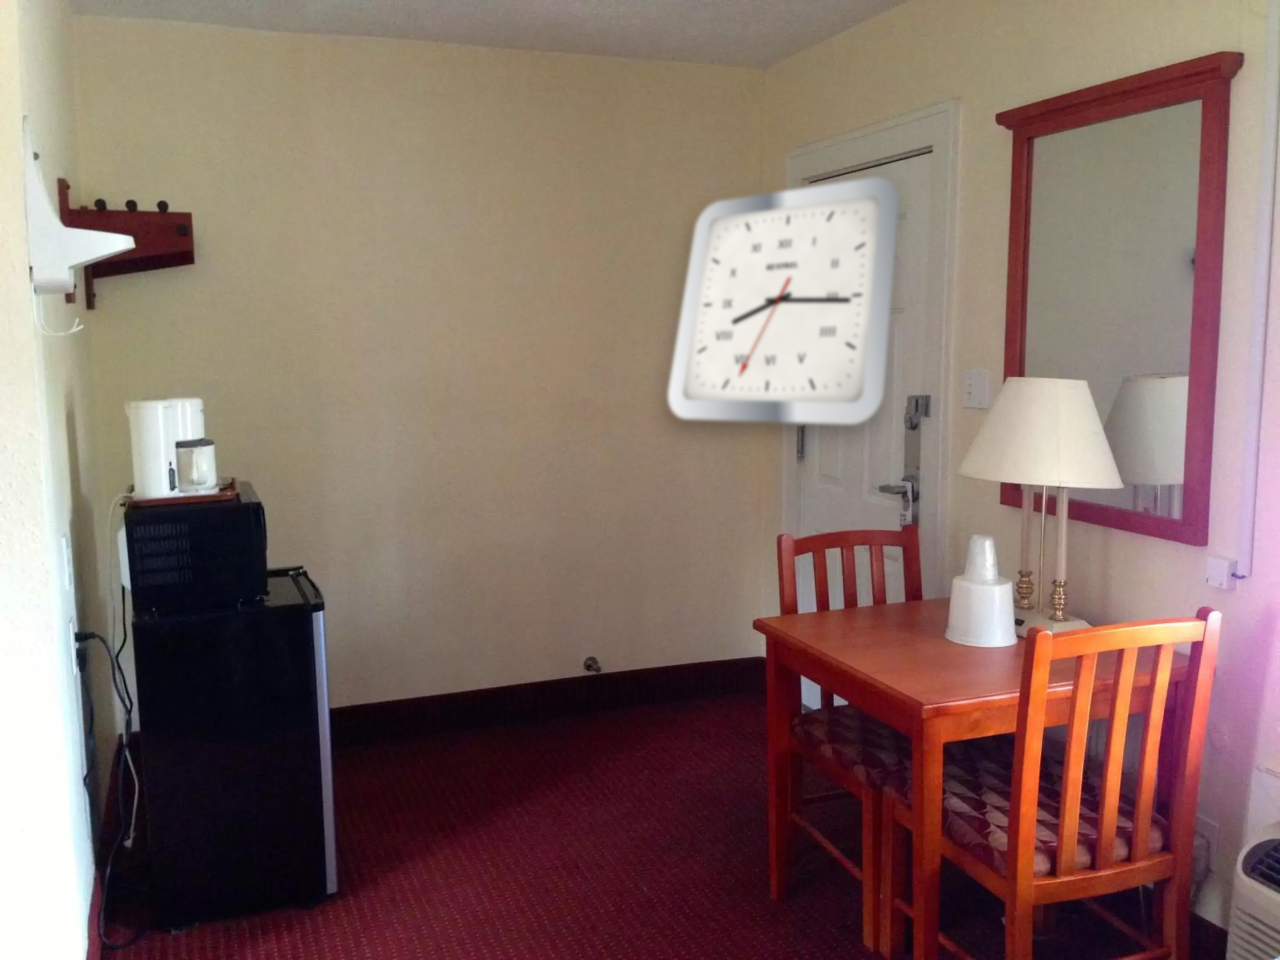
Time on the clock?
8:15:34
